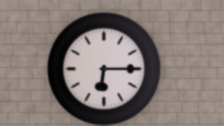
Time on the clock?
6:15
